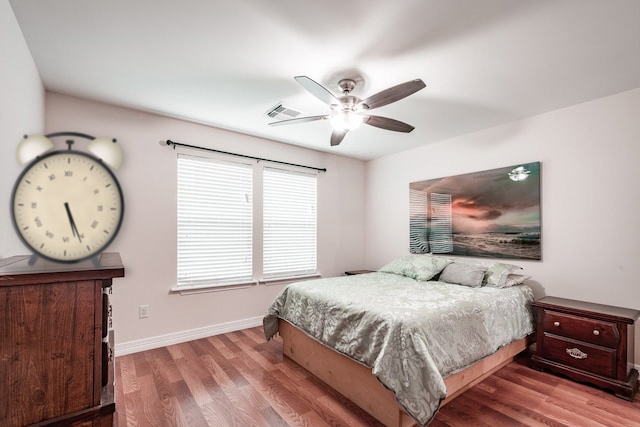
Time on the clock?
5:26
